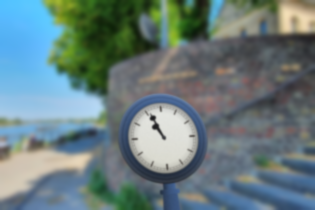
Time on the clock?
10:56
